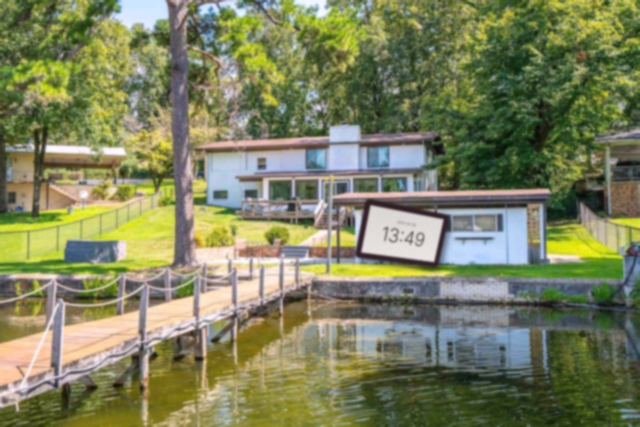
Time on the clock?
13:49
